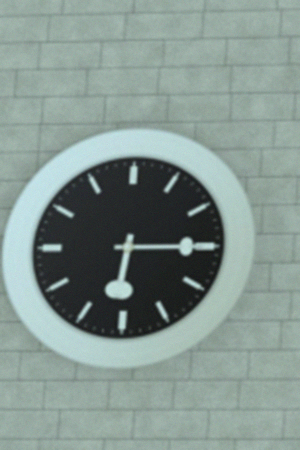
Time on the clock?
6:15
